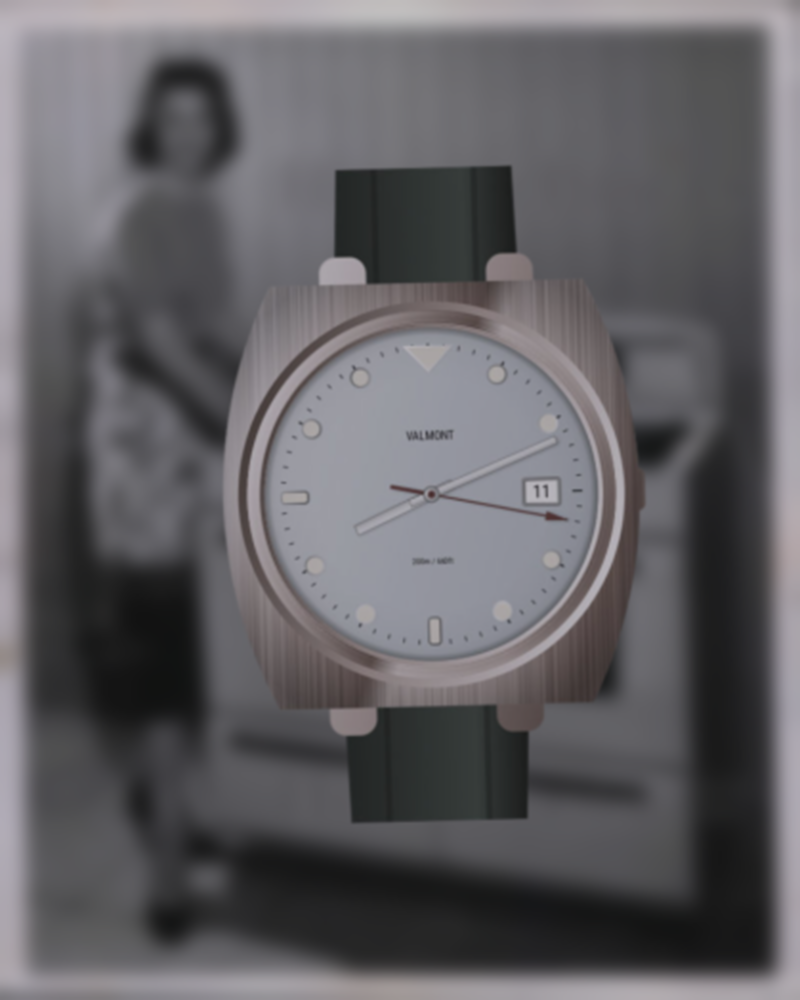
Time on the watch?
8:11:17
